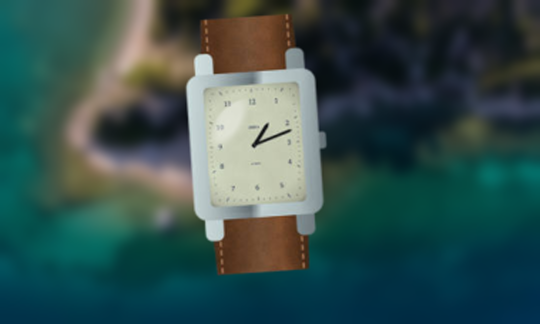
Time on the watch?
1:12
